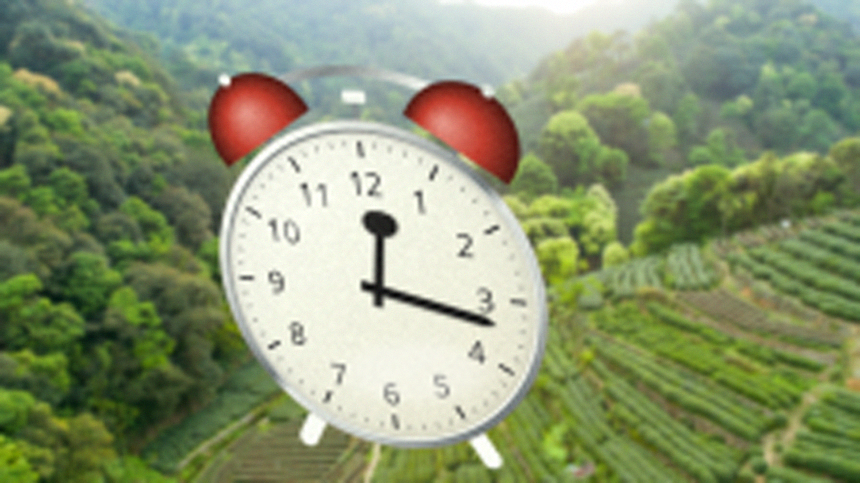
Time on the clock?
12:17
